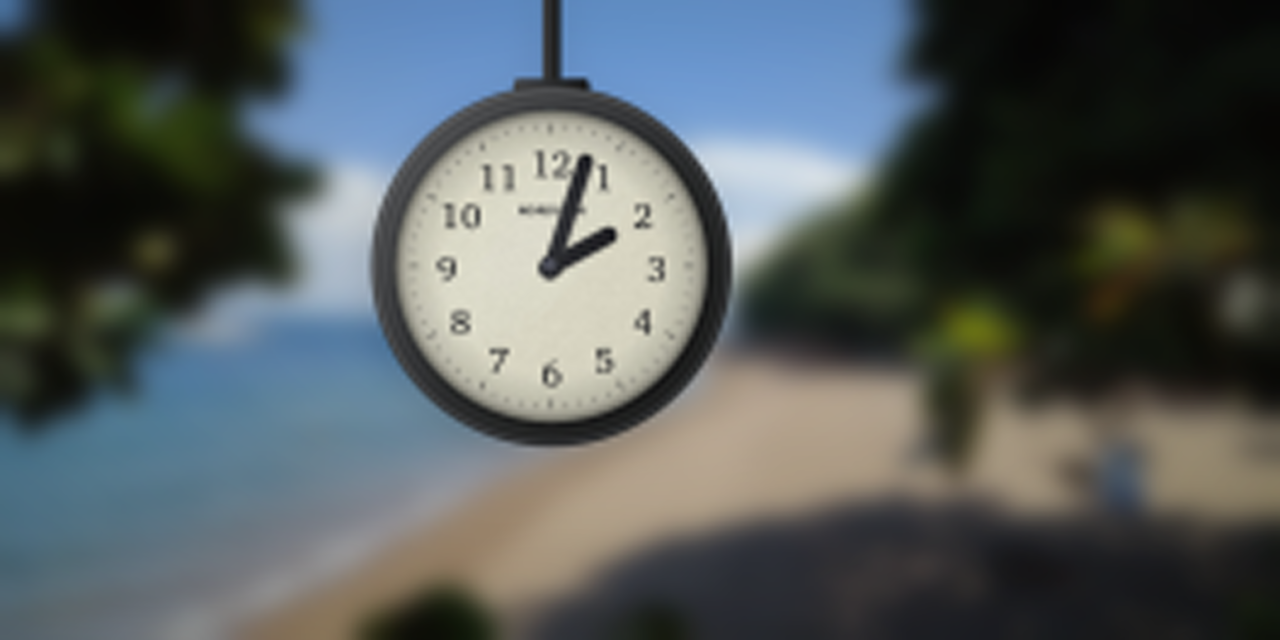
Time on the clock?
2:03
